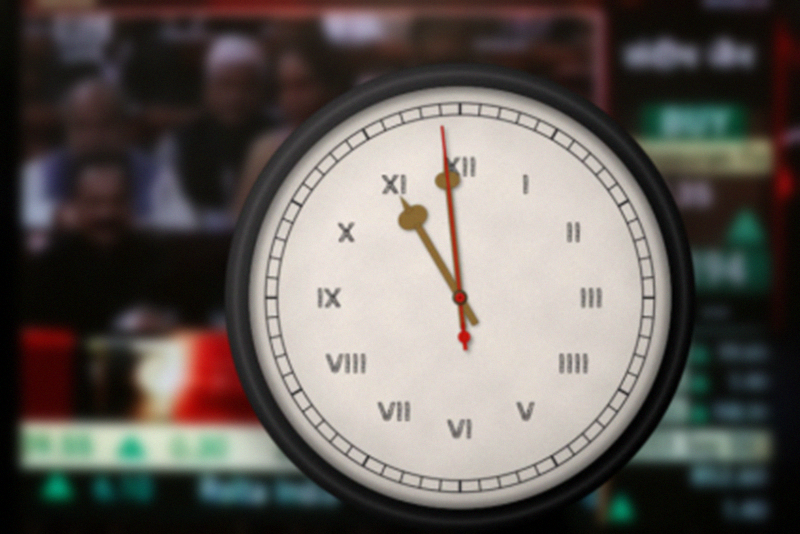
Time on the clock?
10:58:59
